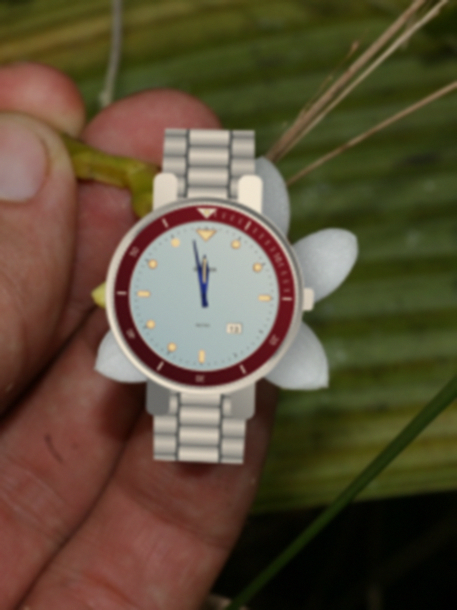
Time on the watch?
11:58
